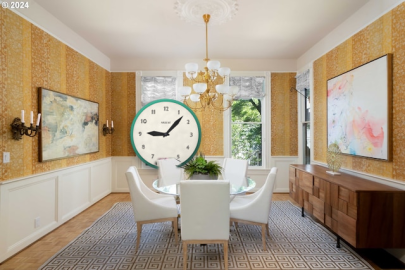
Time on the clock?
9:07
